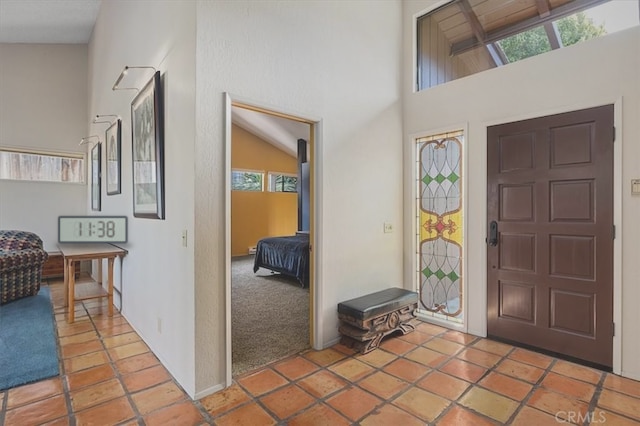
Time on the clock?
11:38
